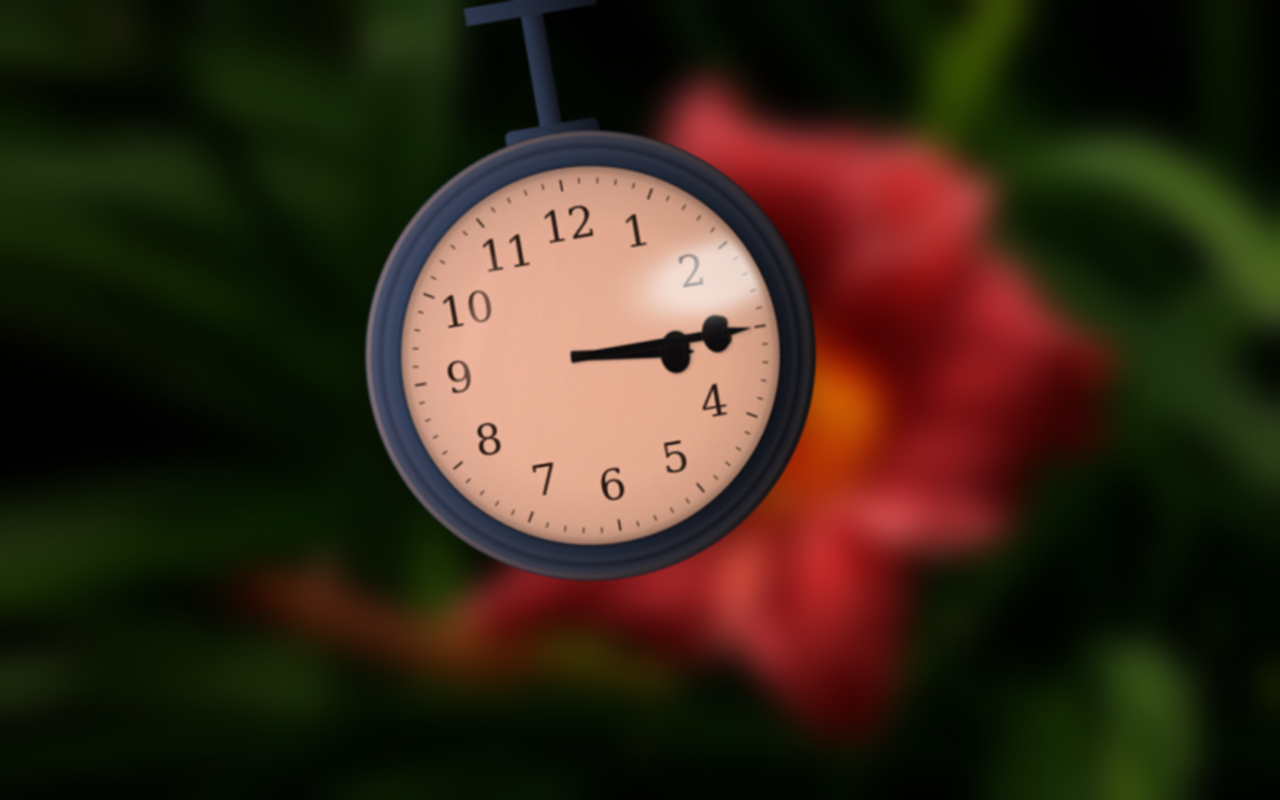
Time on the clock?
3:15
